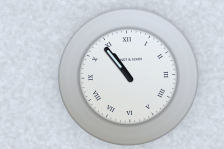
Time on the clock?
10:54
